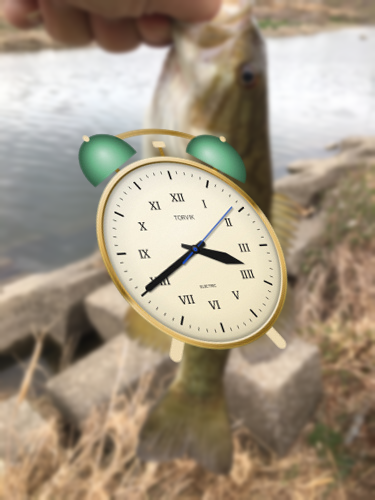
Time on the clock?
3:40:09
